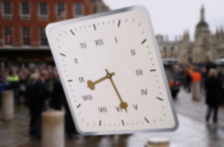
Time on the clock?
8:28
